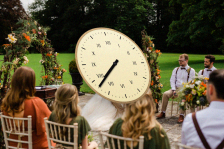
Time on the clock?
7:38
